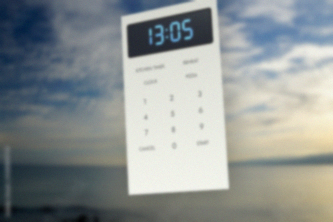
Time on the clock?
13:05
